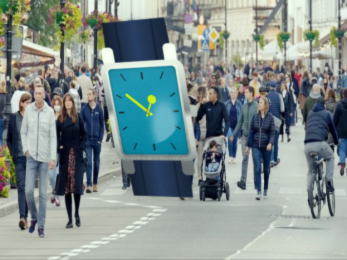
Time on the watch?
12:52
